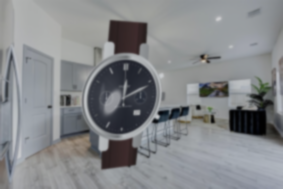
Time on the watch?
12:11
